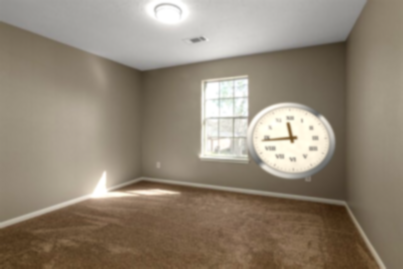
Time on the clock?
11:44
